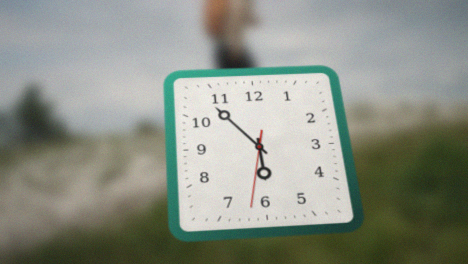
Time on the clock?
5:53:32
